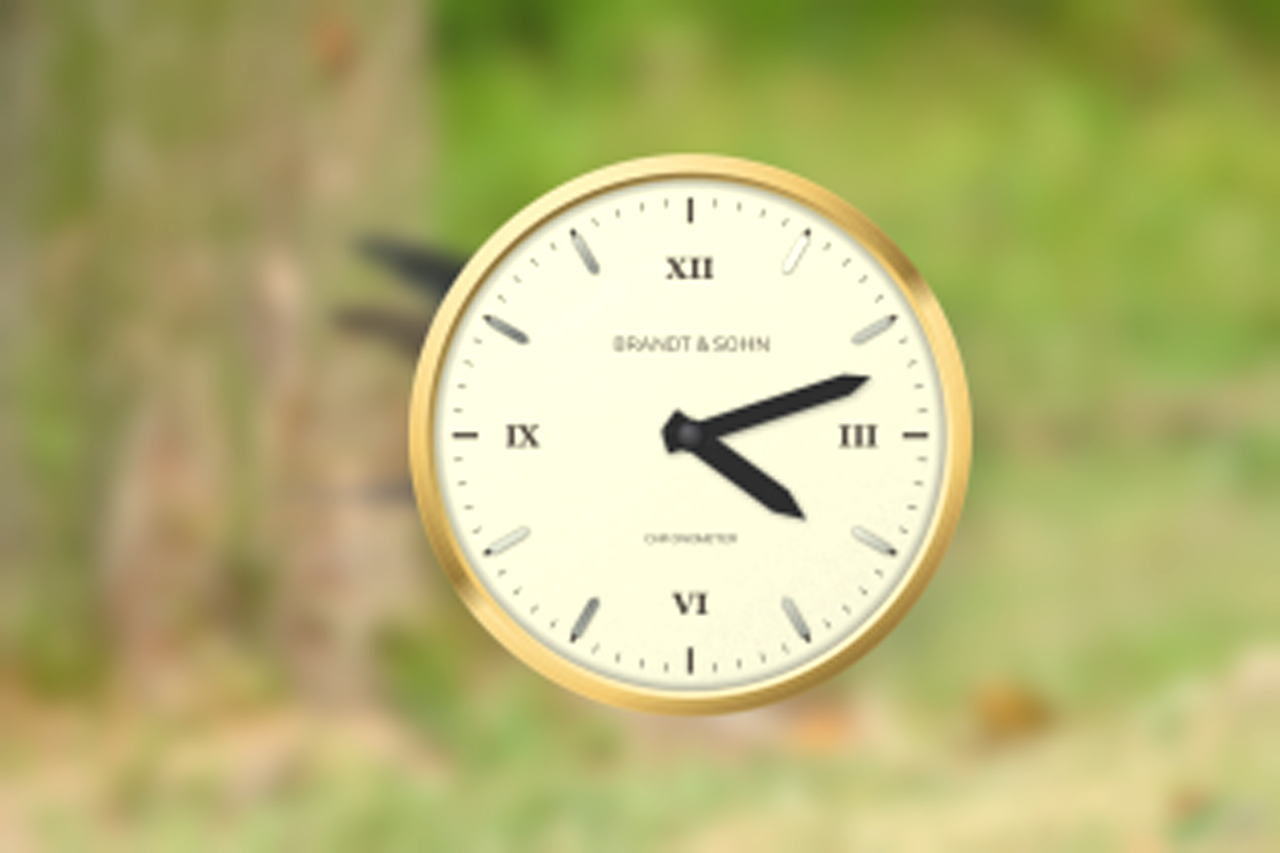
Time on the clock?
4:12
